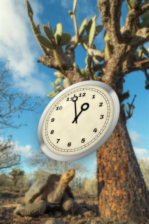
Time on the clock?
12:57
